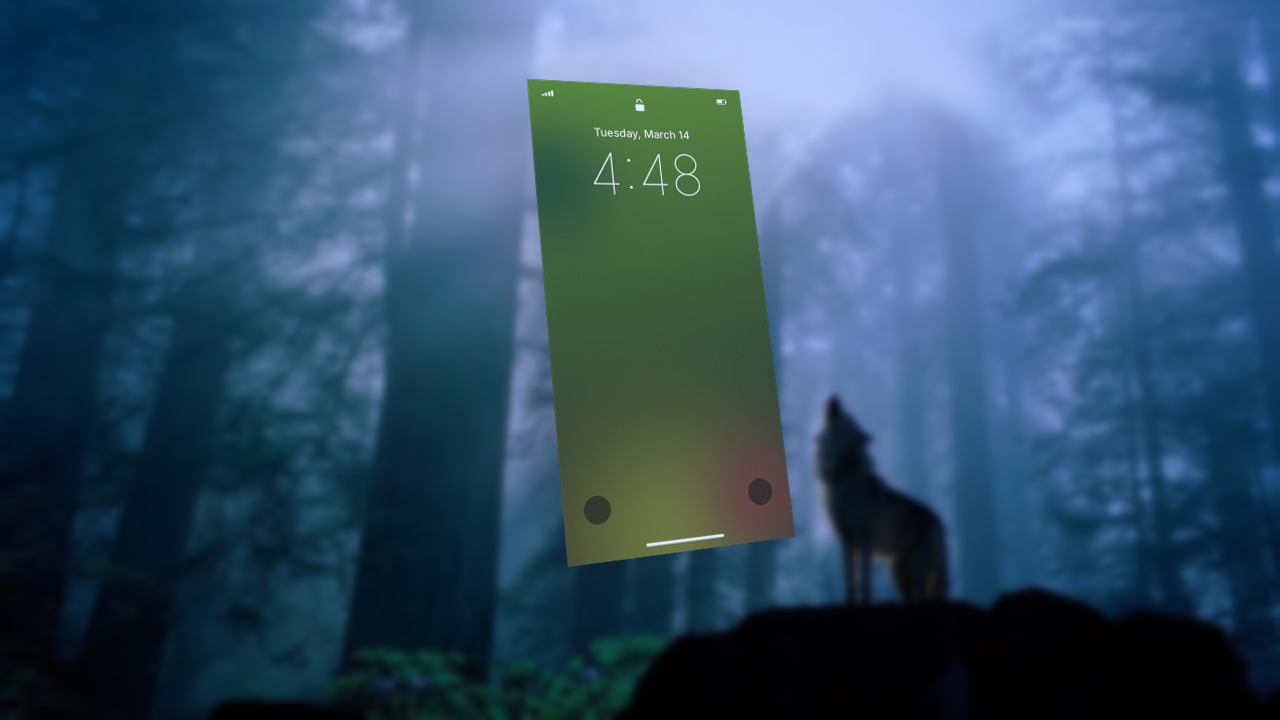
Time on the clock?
4:48
